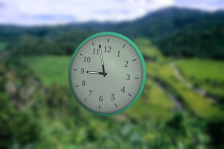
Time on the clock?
8:57
